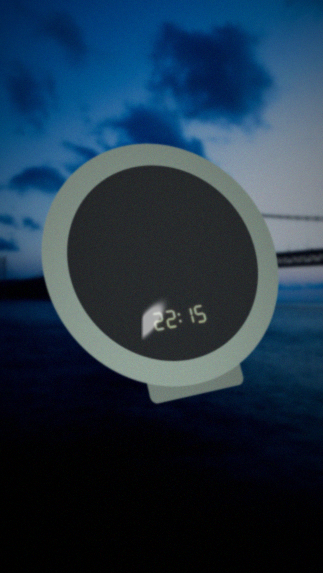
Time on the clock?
22:15
